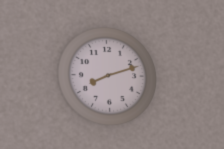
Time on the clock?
8:12
